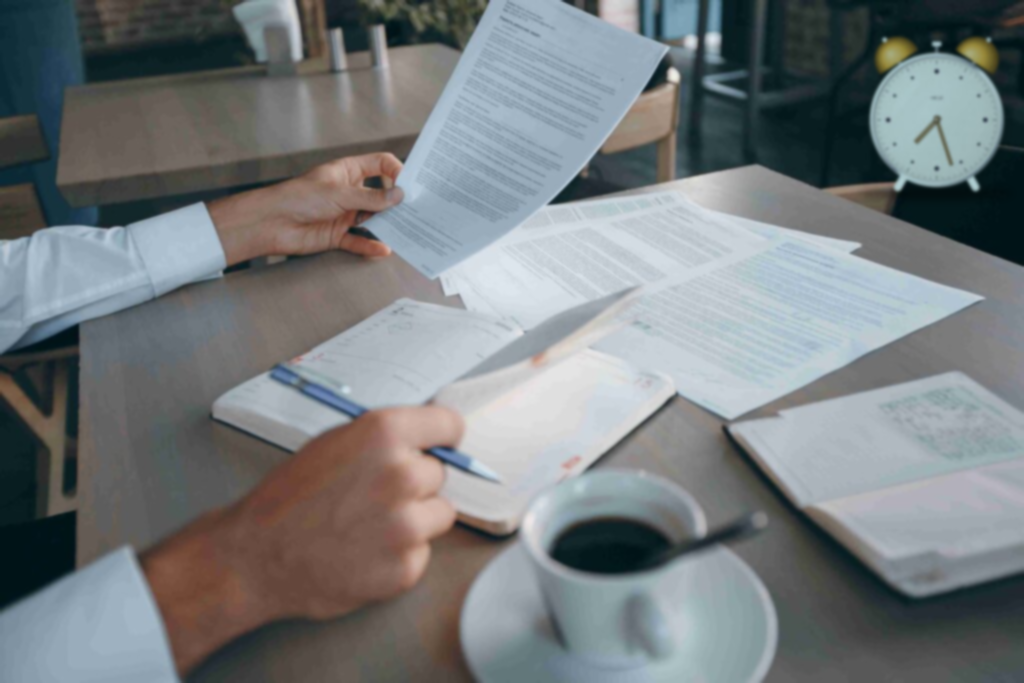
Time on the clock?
7:27
